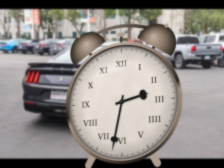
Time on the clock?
2:32
